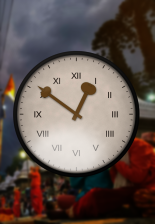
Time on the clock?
12:51
